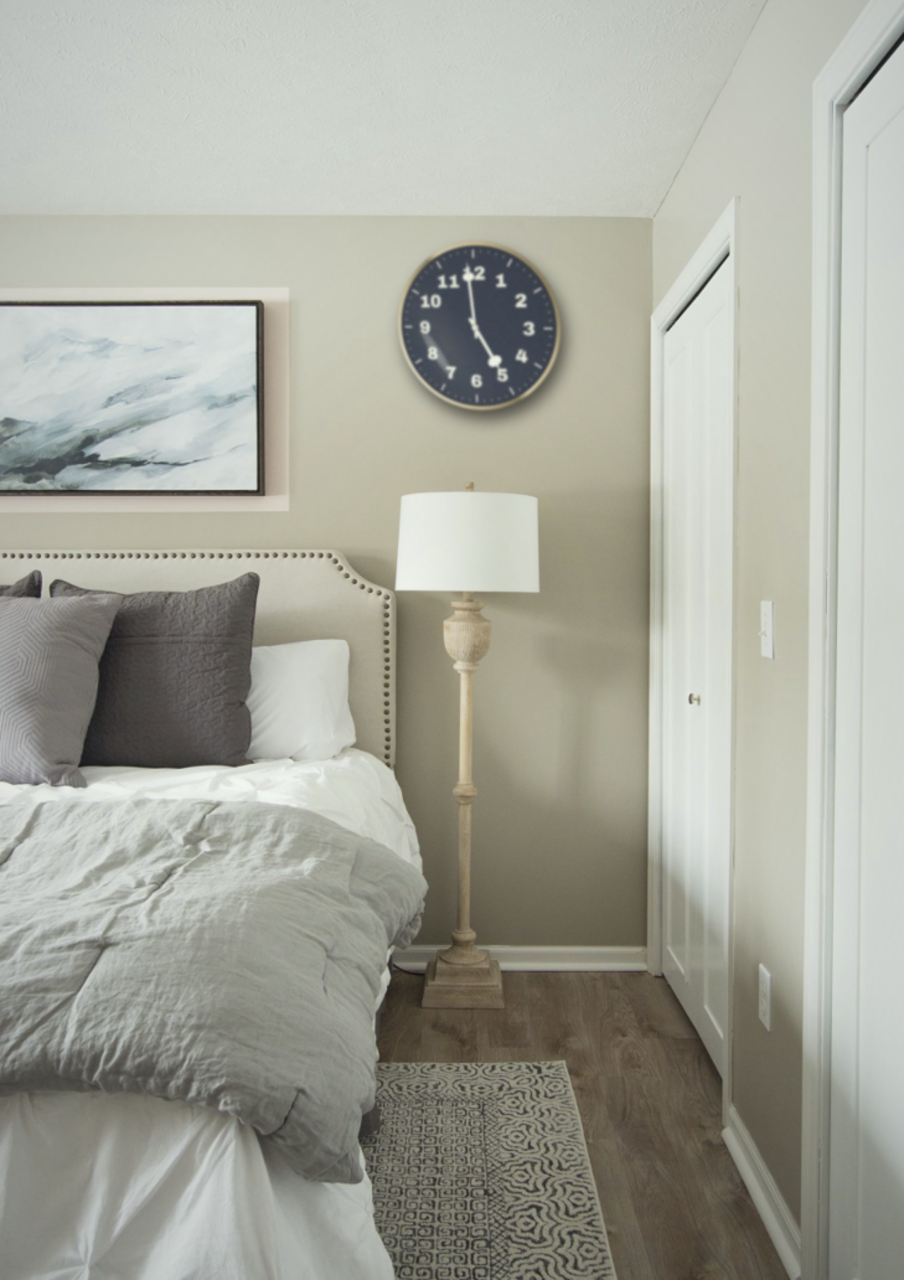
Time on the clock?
4:59
